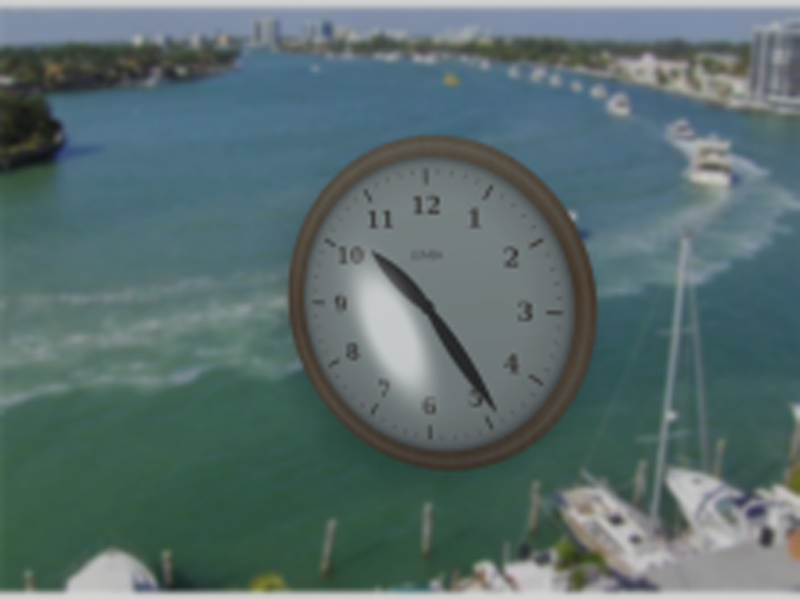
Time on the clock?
10:24
